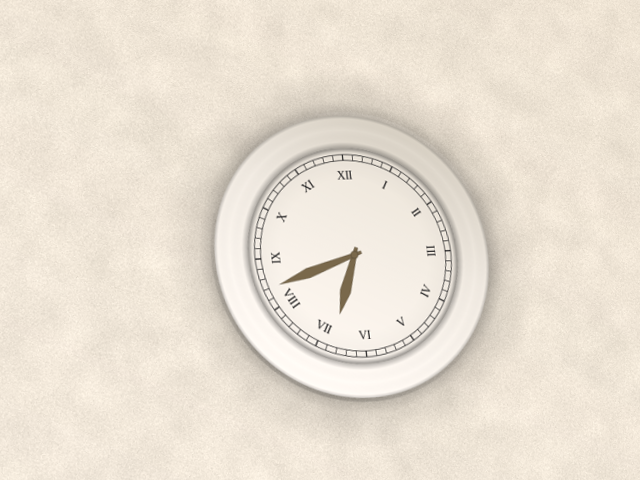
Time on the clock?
6:42
